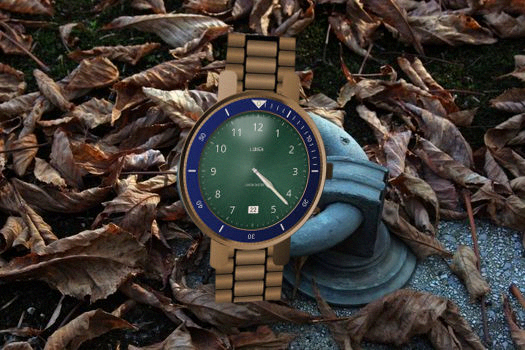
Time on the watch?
4:22
